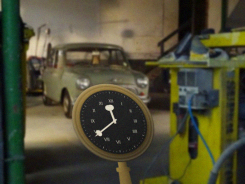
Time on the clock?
11:39
